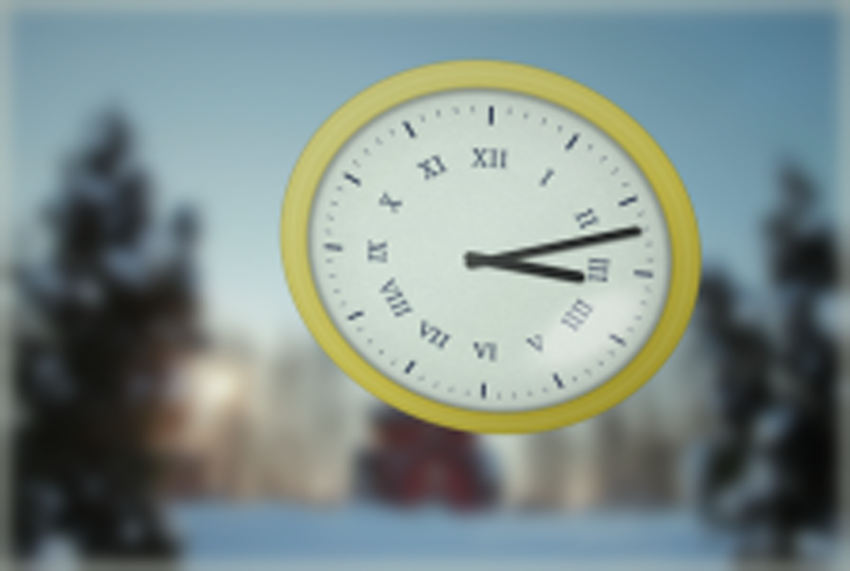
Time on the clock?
3:12
